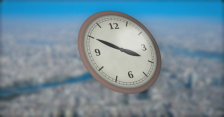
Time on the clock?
3:50
